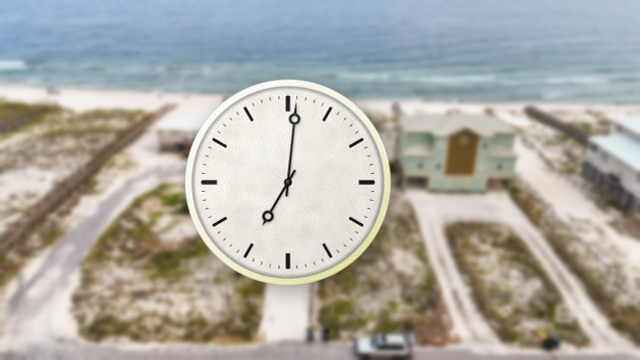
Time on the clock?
7:01
